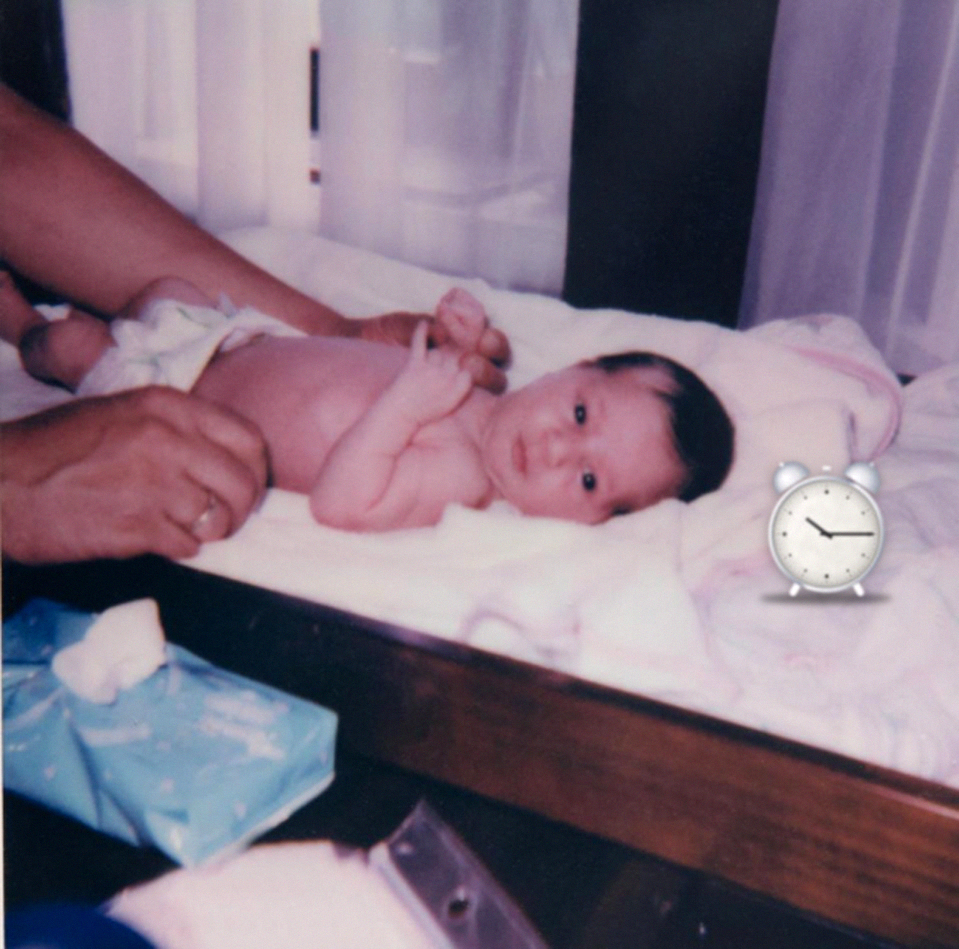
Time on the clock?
10:15
